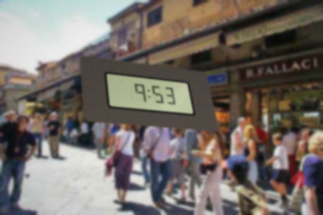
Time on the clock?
9:53
